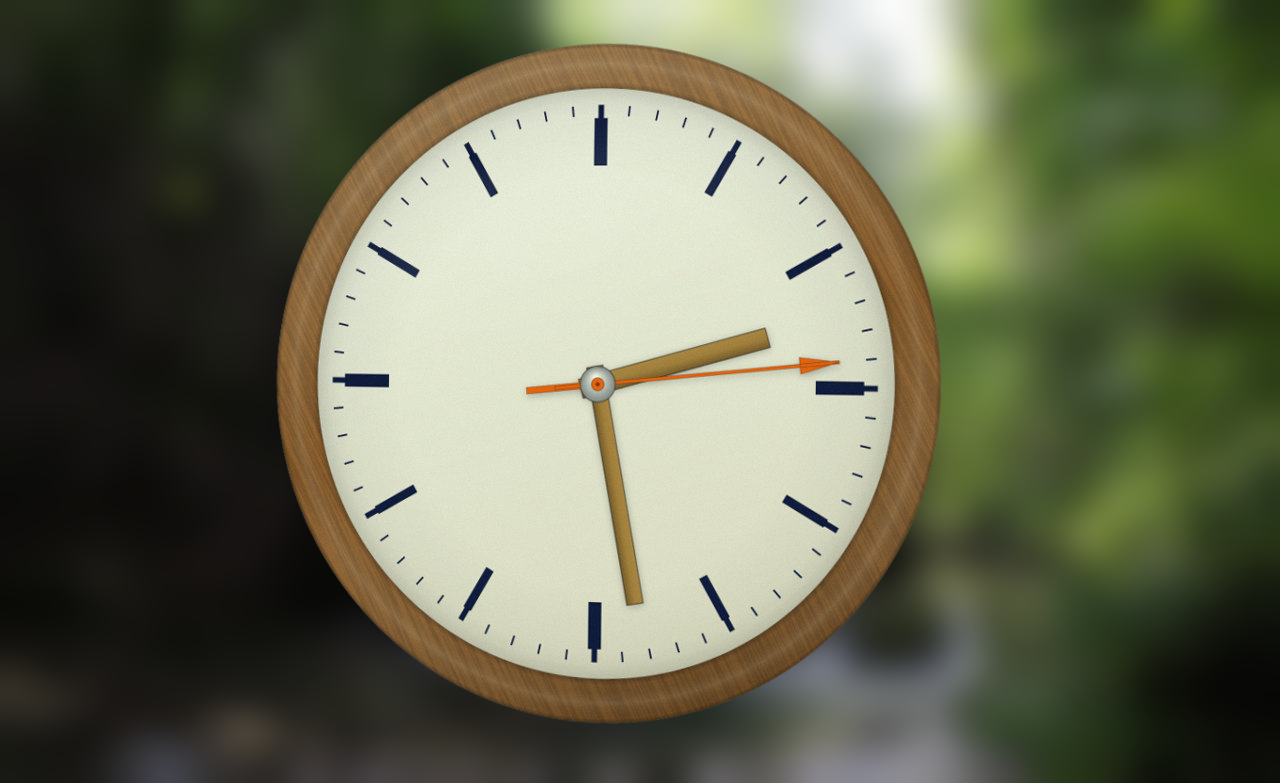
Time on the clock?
2:28:14
